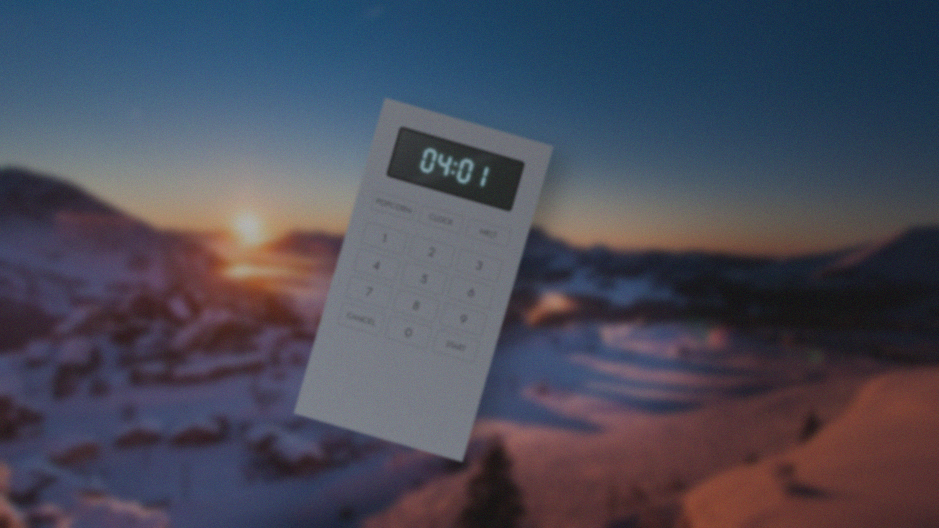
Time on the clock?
4:01
